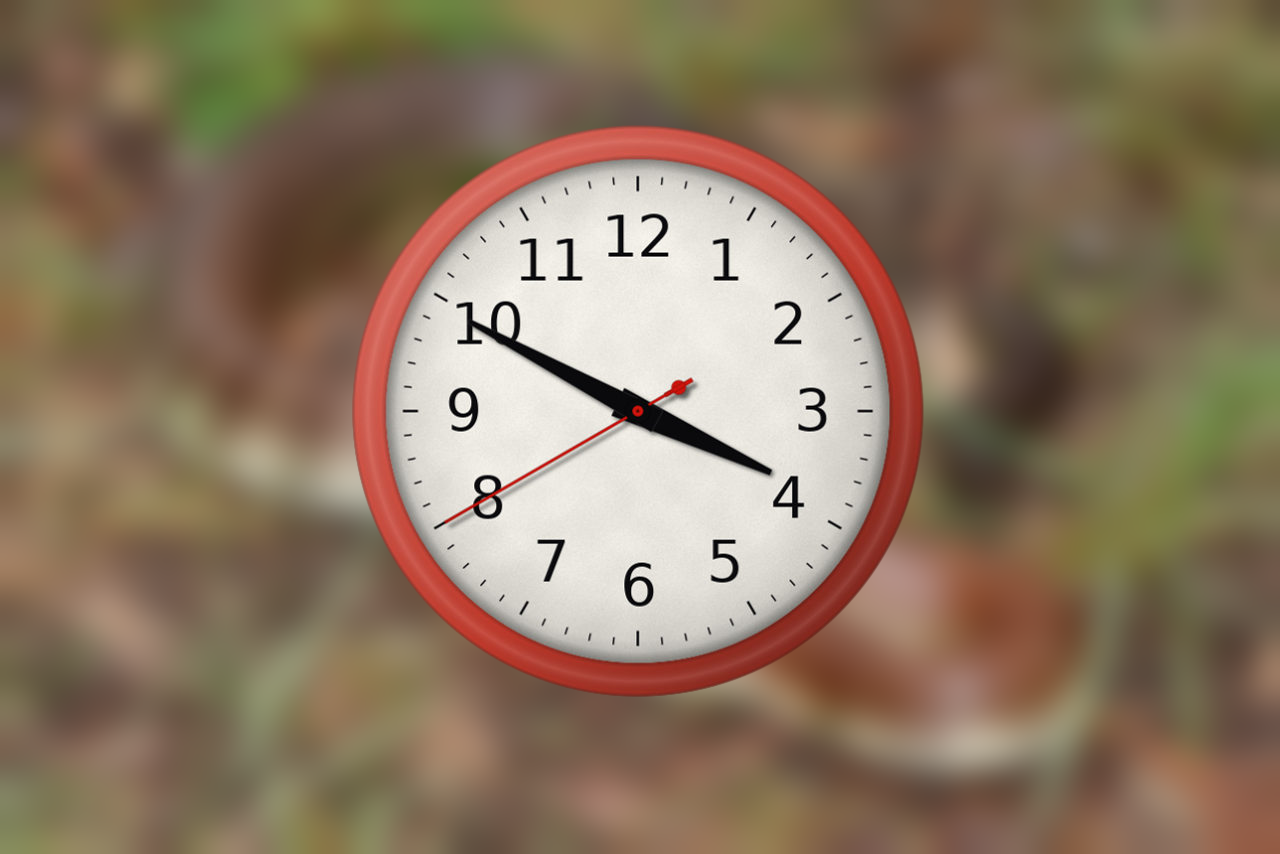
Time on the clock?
3:49:40
